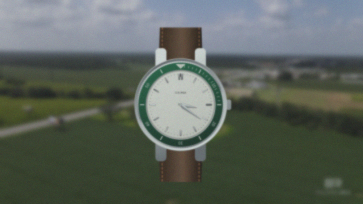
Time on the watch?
3:21
